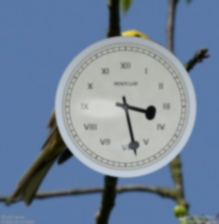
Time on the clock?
3:28
